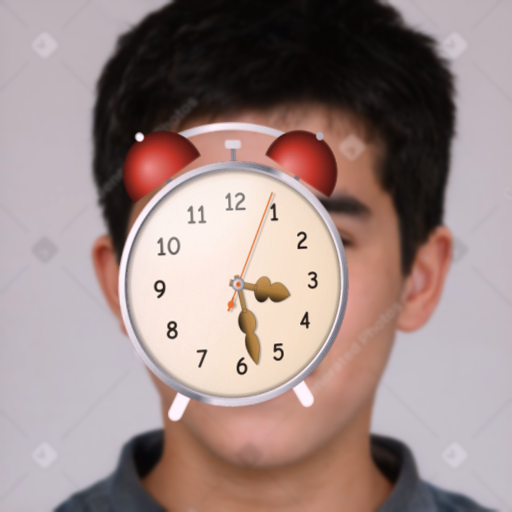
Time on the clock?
3:28:04
